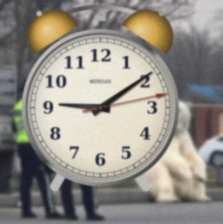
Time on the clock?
9:09:13
